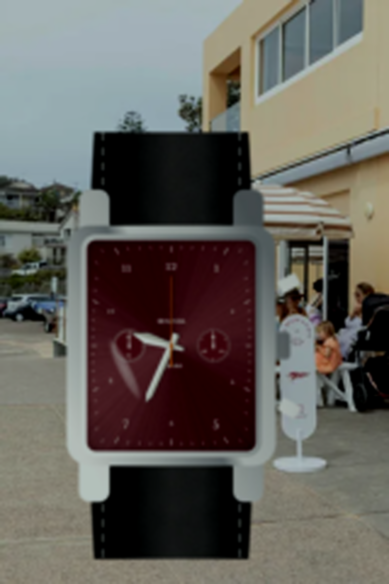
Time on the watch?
9:34
